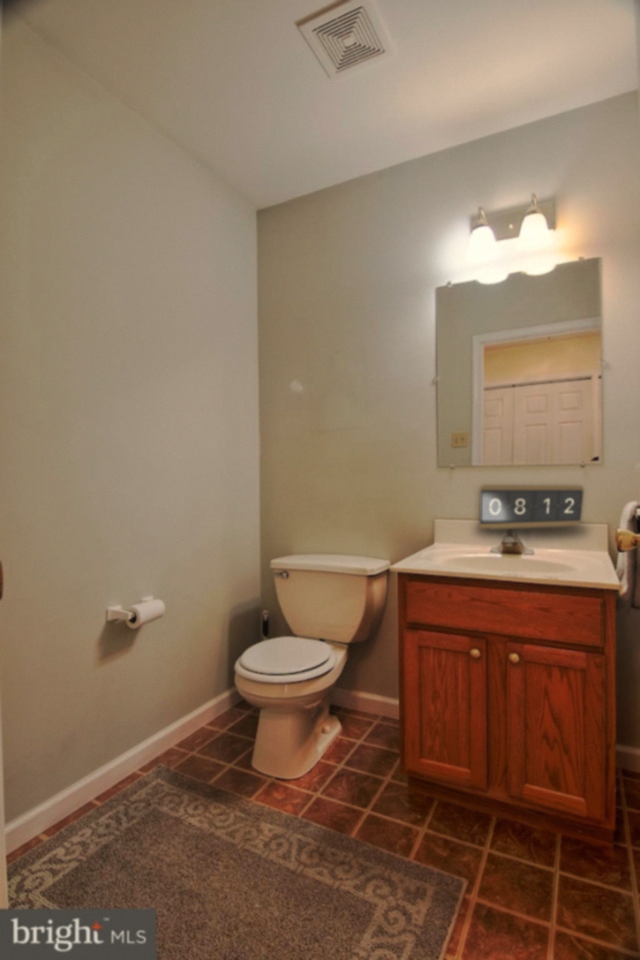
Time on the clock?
8:12
